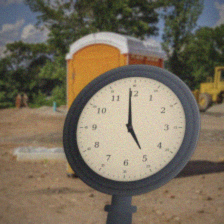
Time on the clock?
4:59
